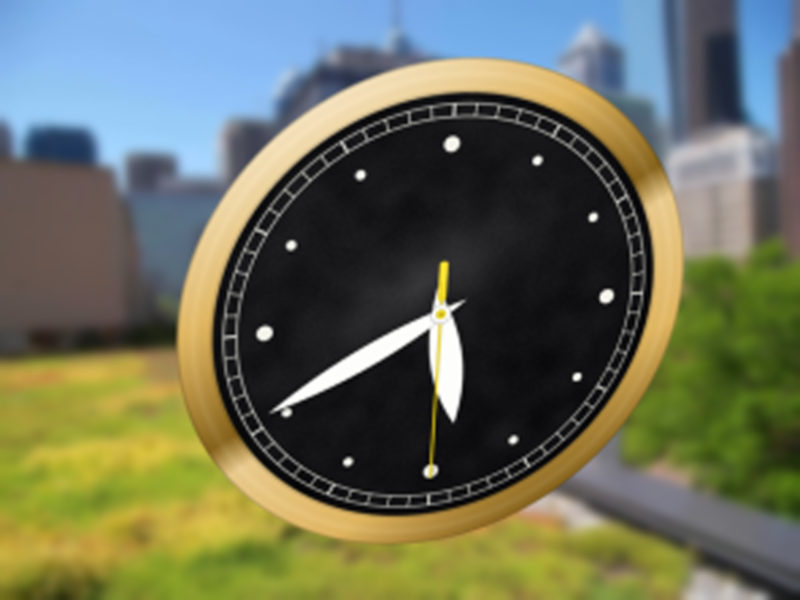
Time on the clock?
5:40:30
